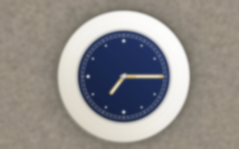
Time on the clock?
7:15
